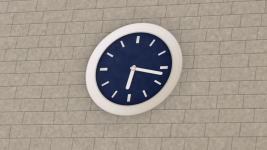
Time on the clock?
6:17
